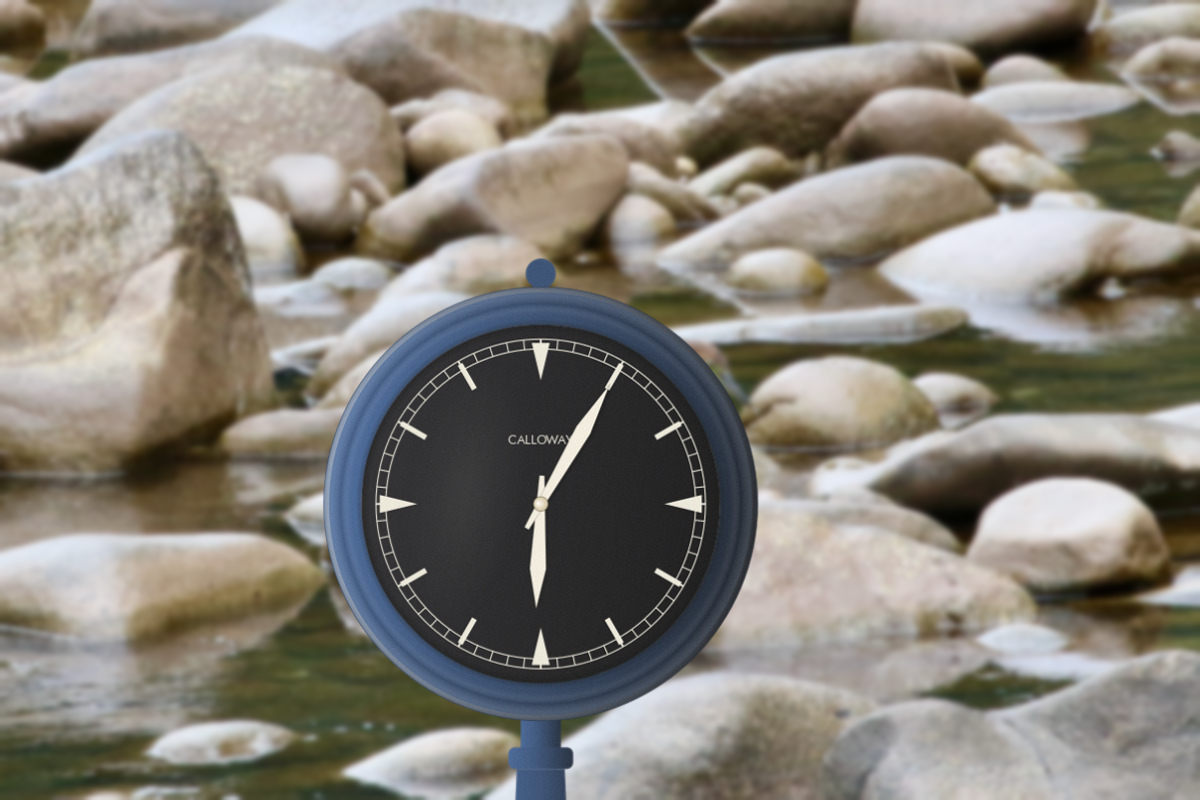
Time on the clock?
6:05
